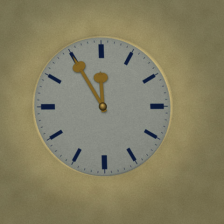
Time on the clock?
11:55
